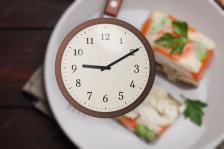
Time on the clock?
9:10
